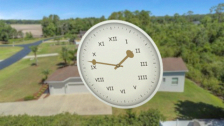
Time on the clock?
1:47
